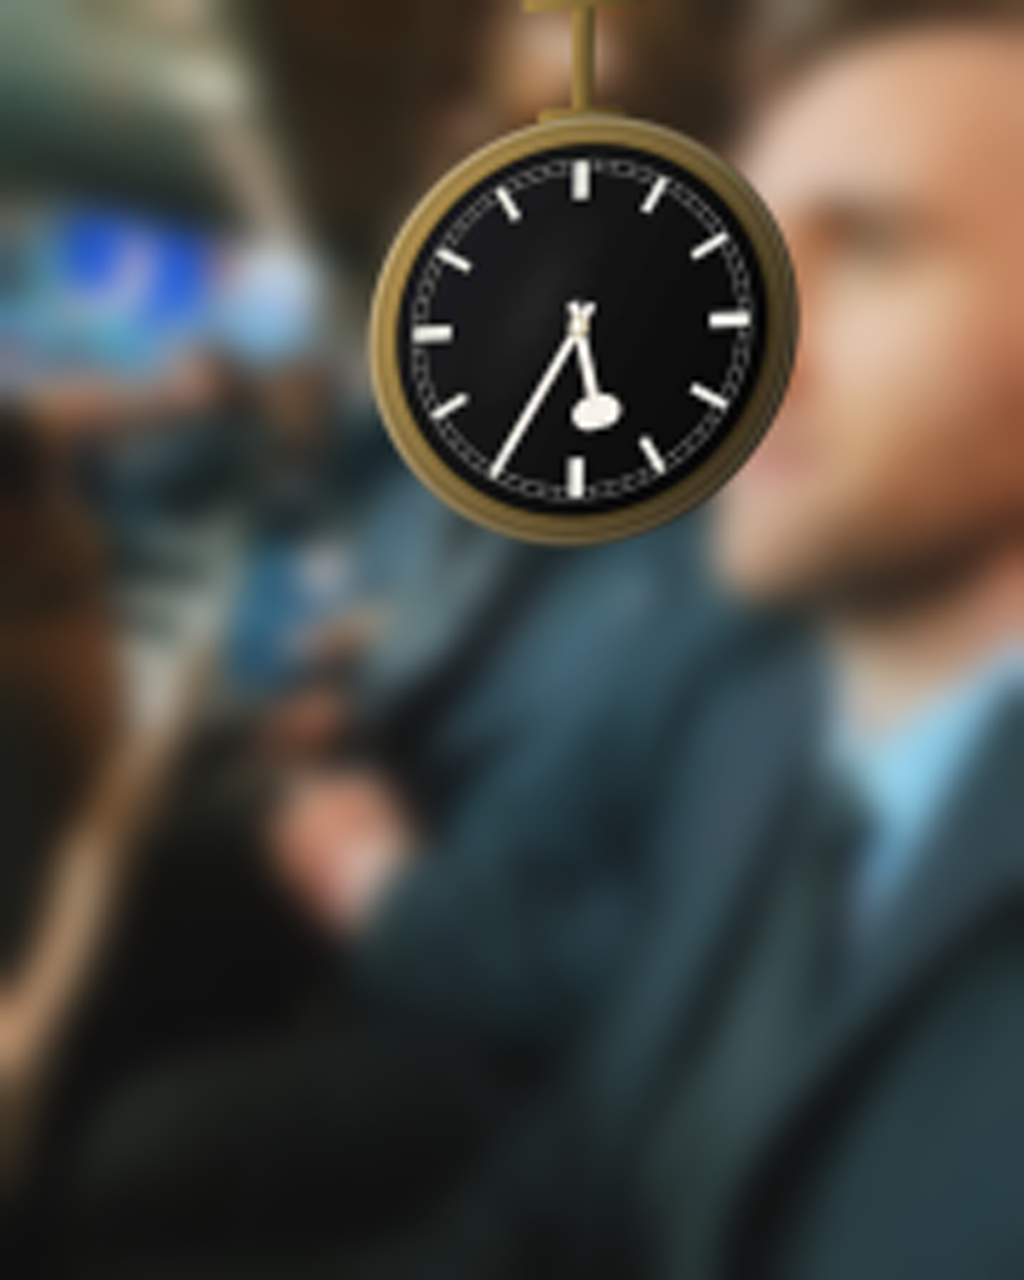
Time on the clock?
5:35
